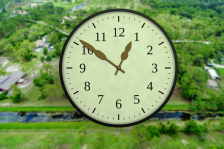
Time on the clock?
12:51
